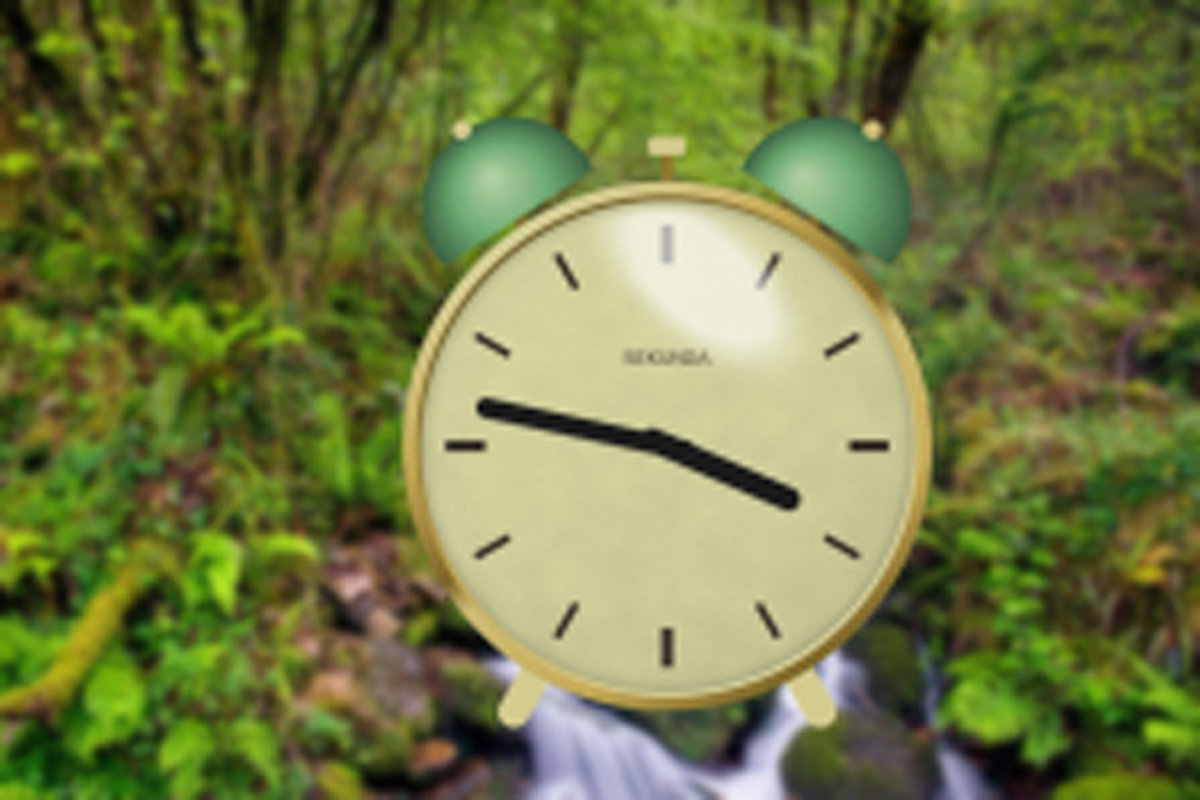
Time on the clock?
3:47
